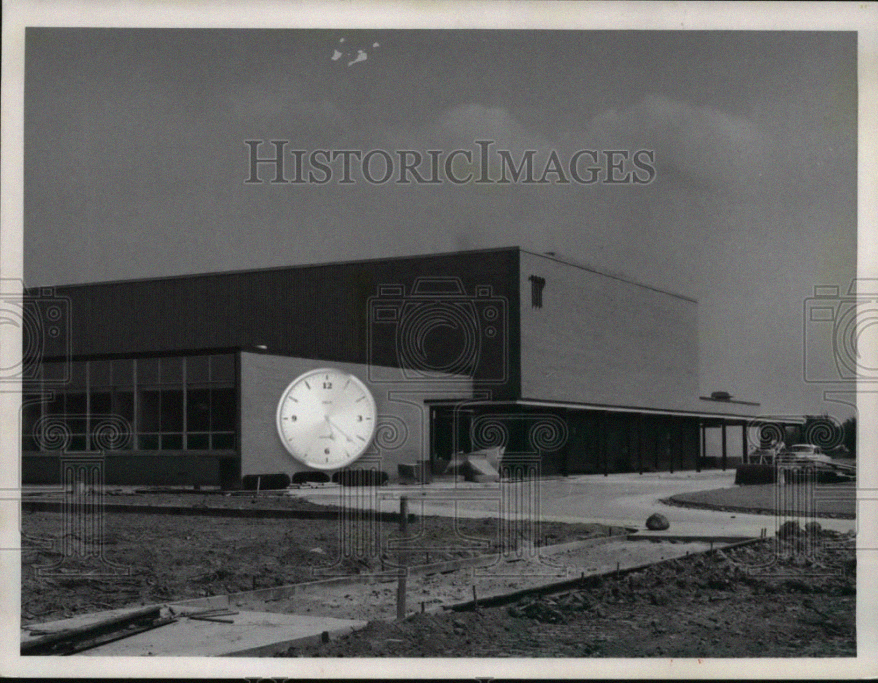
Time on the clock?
5:22
